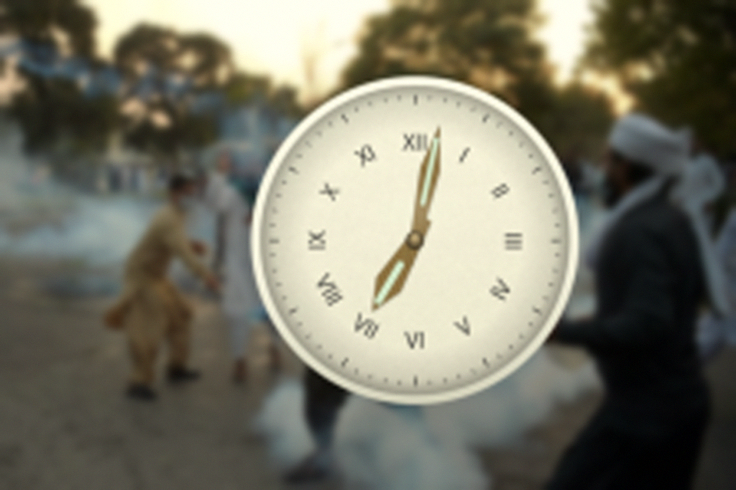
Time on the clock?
7:02
